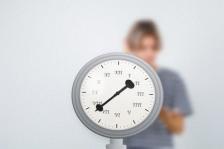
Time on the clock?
1:38
